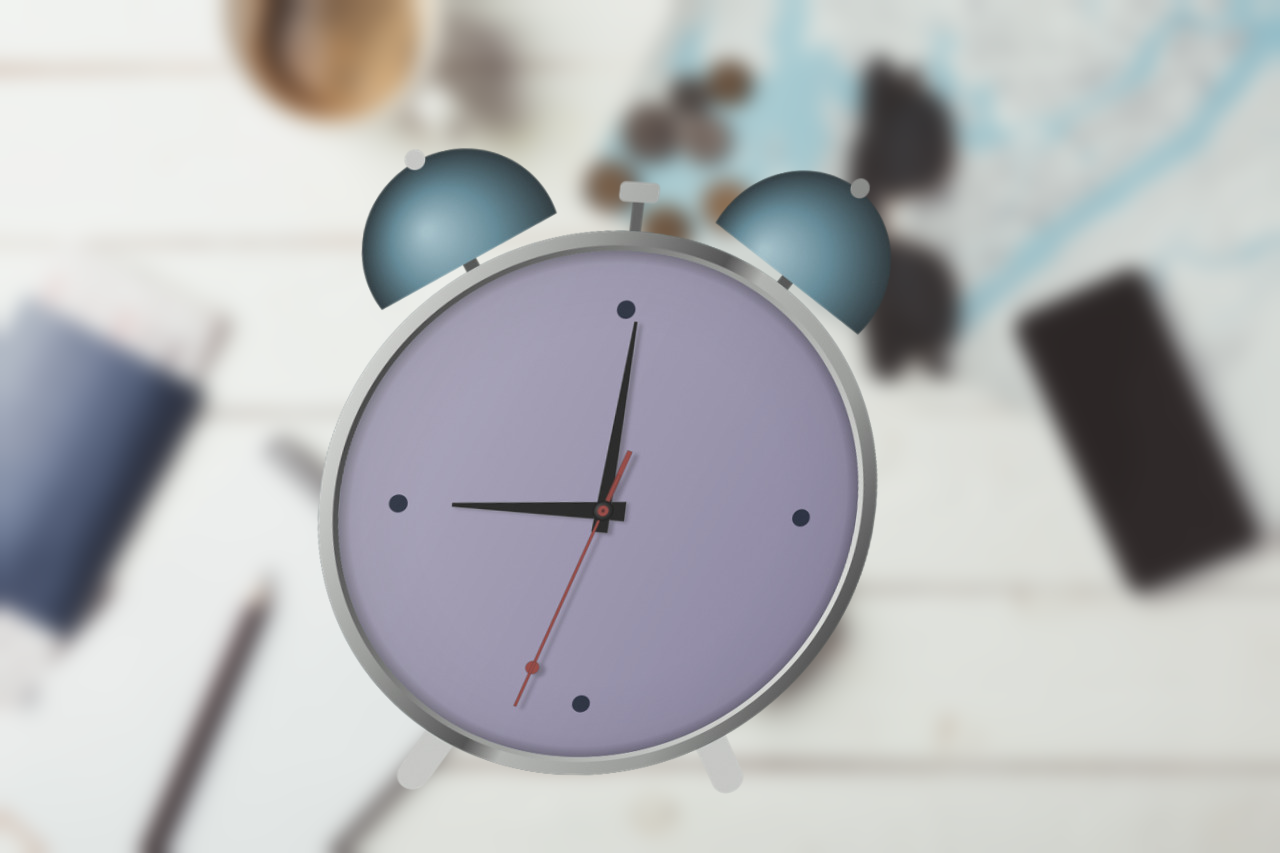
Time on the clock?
9:00:33
